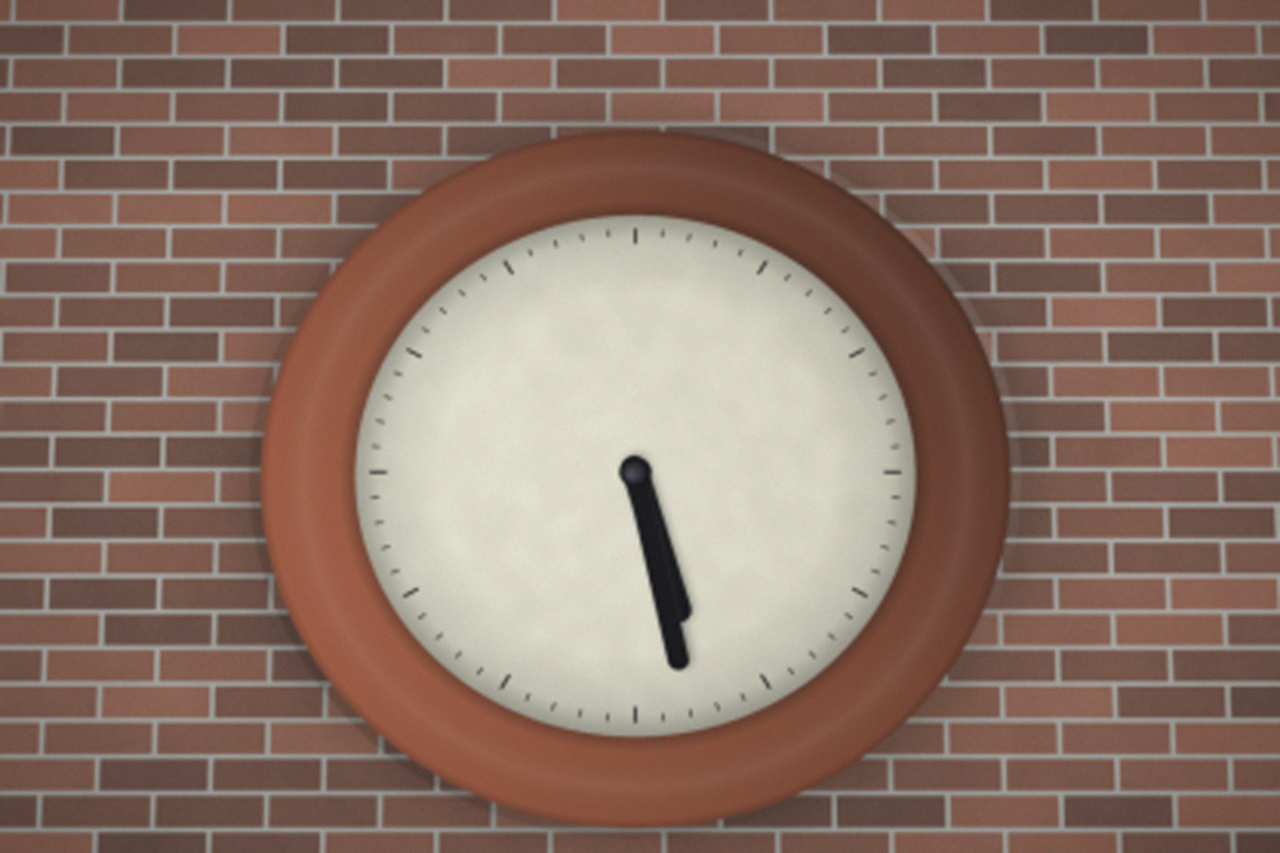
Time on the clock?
5:28
